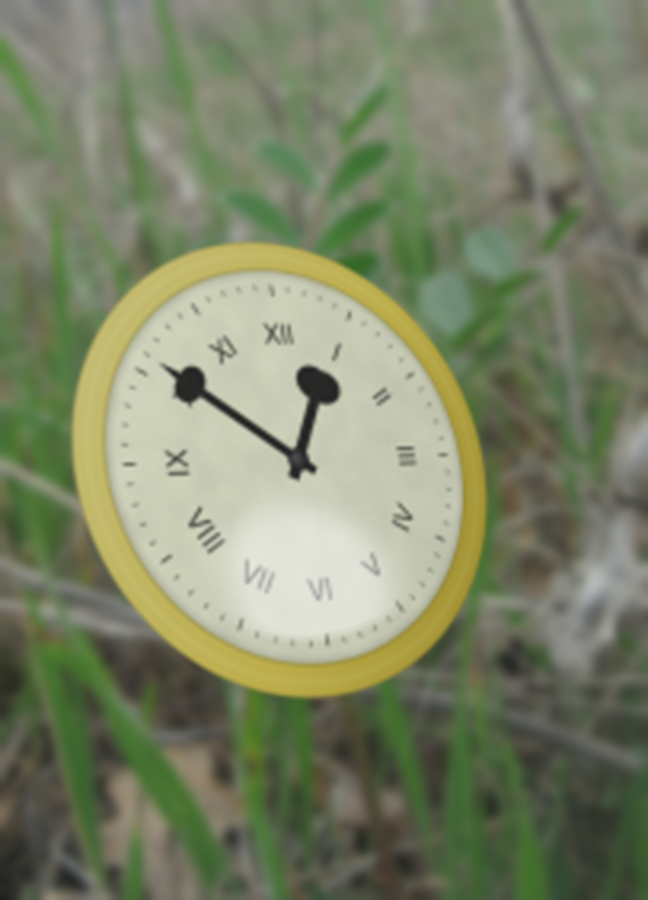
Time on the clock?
12:51
